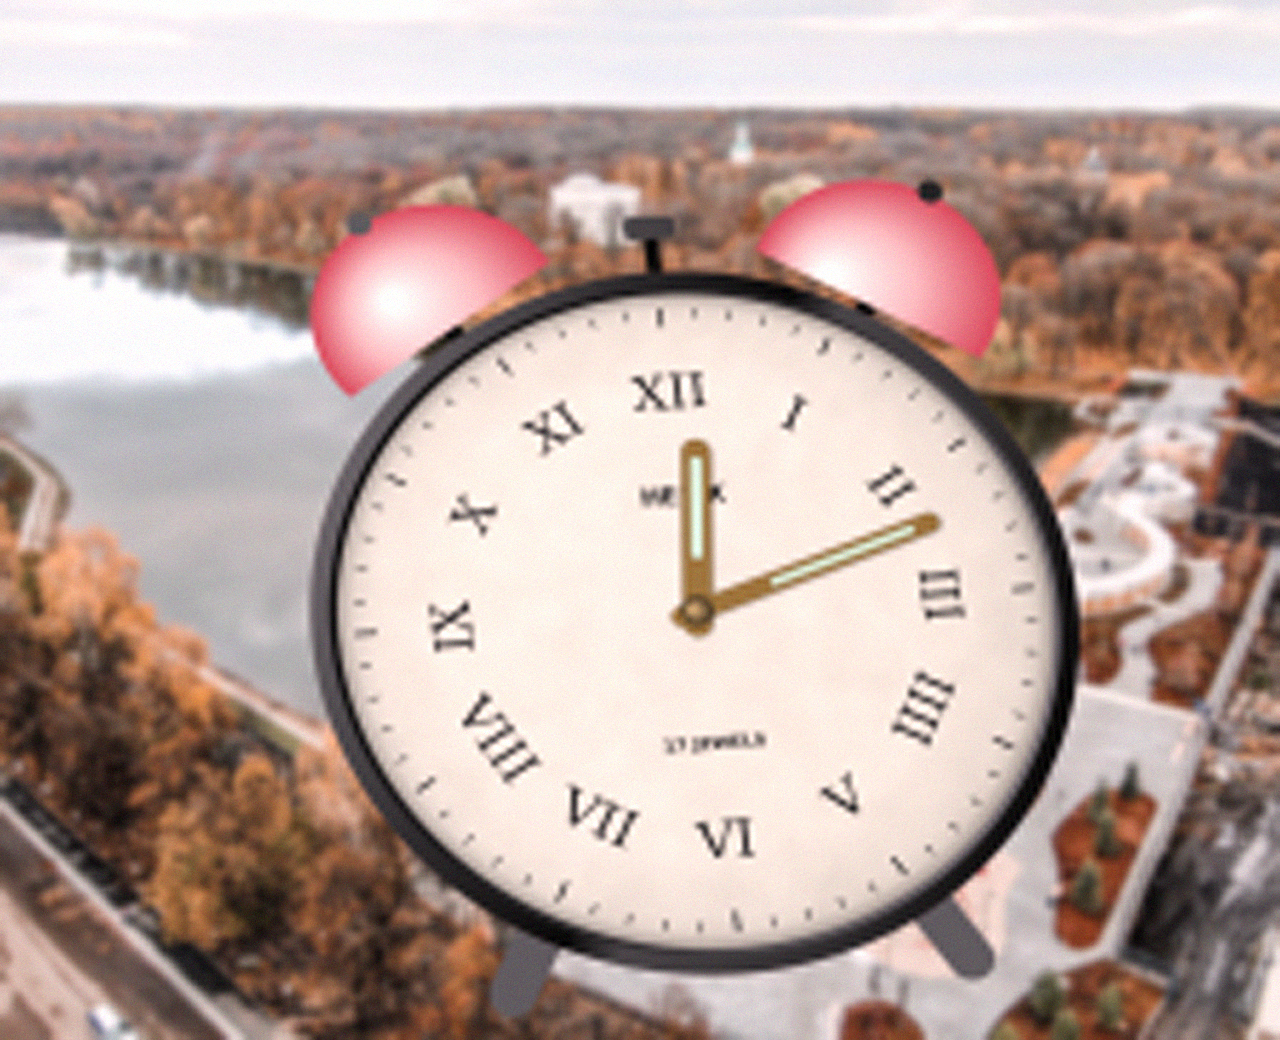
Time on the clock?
12:12
